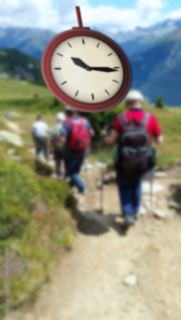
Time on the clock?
10:16
